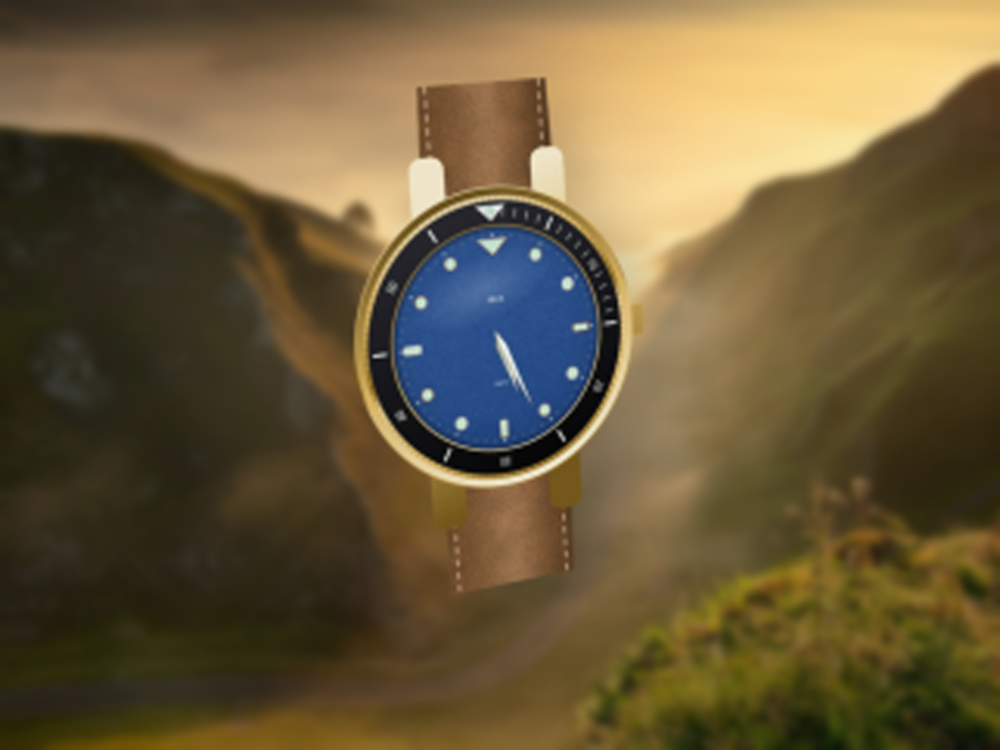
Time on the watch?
5:26
